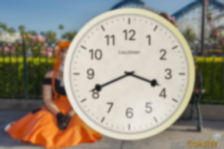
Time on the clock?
3:41
